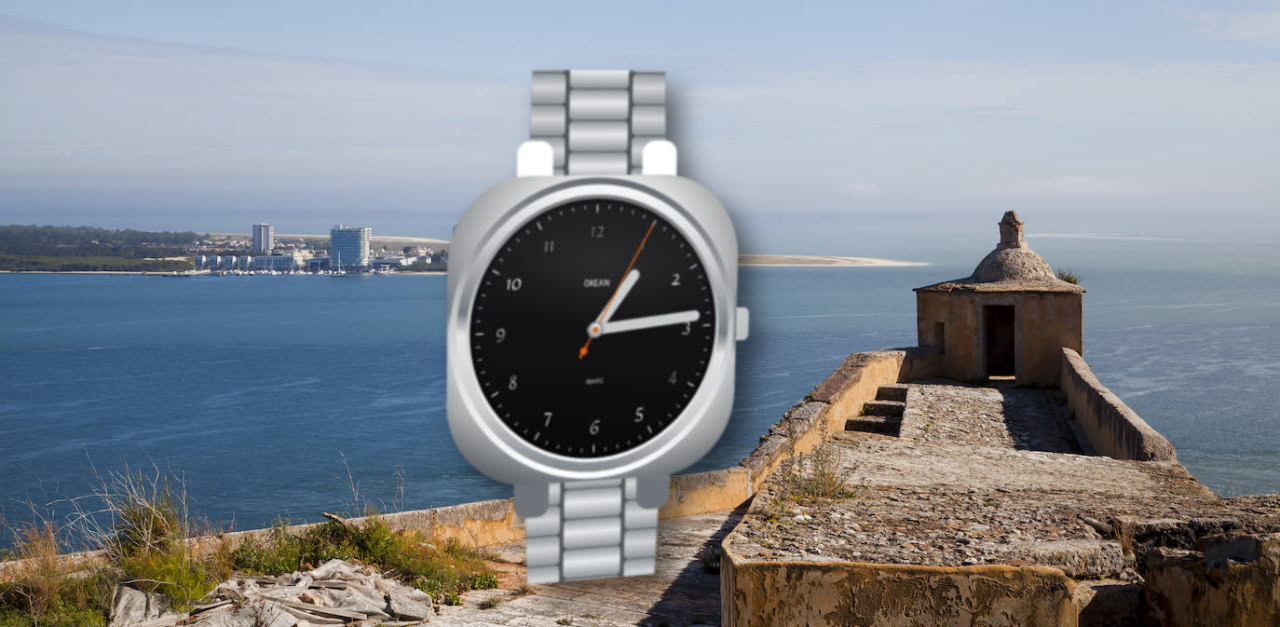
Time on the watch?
1:14:05
